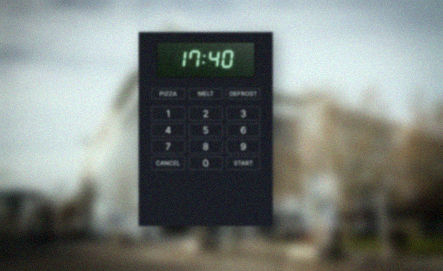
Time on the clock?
17:40
